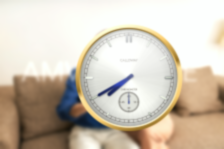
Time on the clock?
7:40
